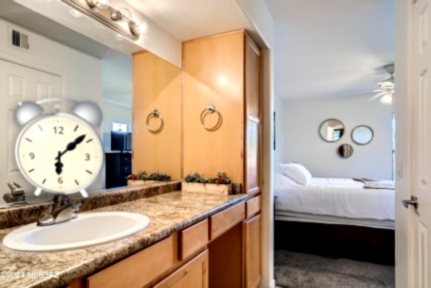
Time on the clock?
6:08
